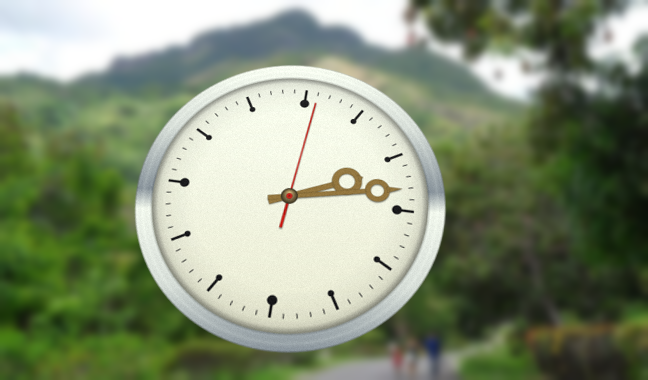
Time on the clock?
2:13:01
